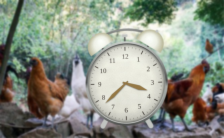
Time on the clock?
3:38
